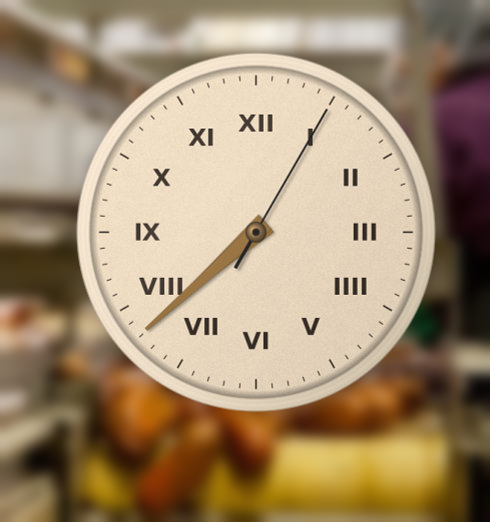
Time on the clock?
7:38:05
